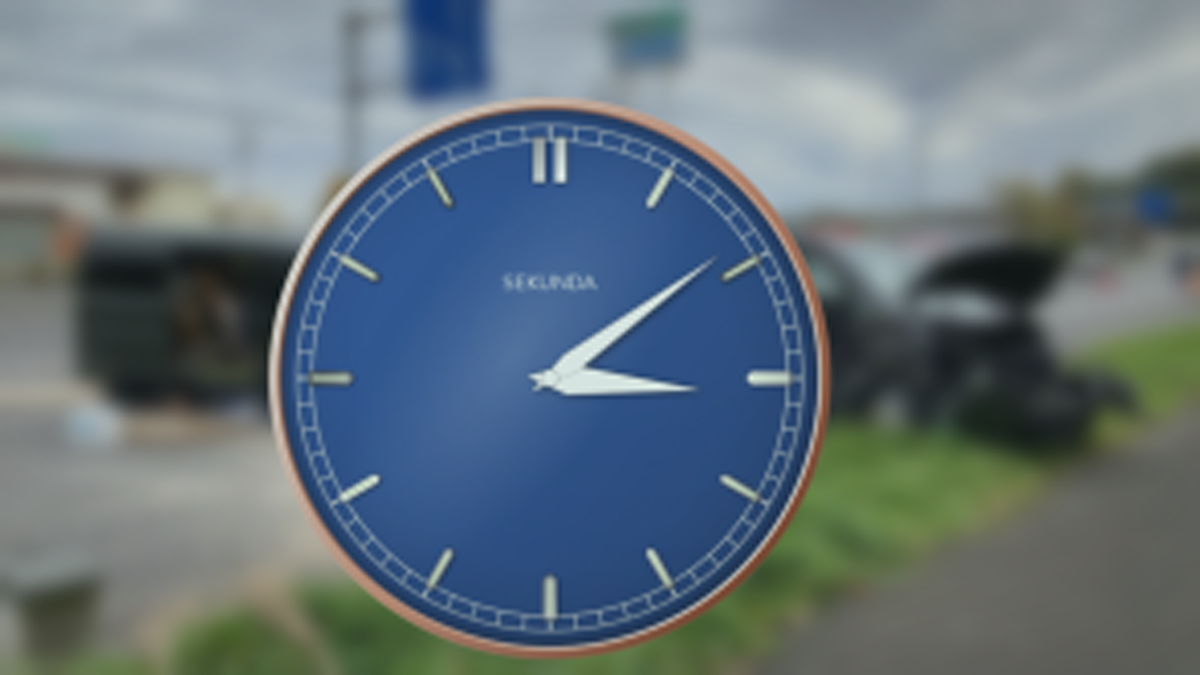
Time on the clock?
3:09
